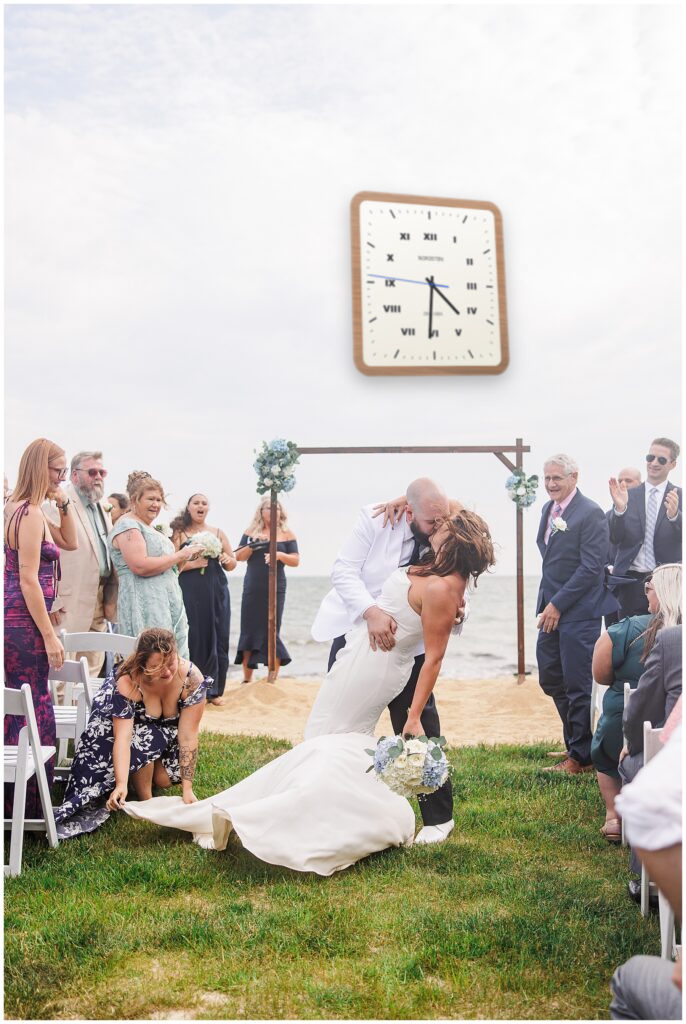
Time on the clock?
4:30:46
